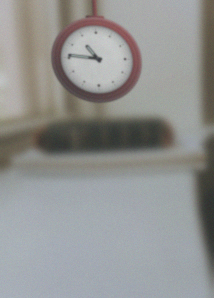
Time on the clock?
10:46
